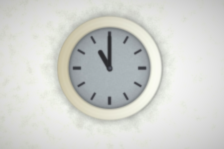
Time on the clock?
11:00
